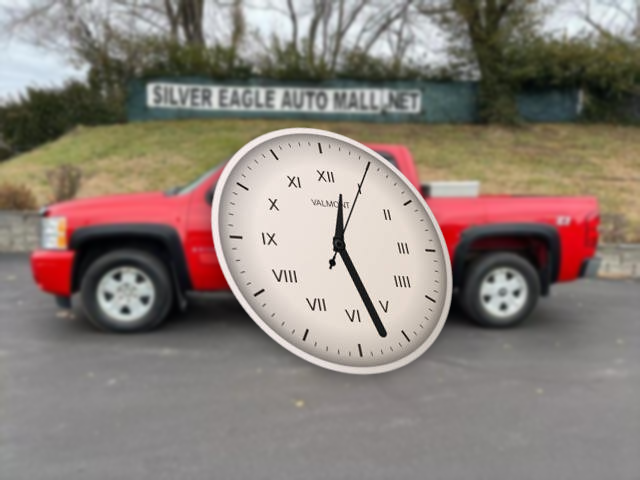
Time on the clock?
12:27:05
